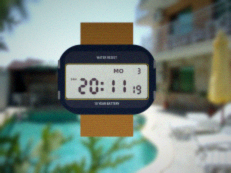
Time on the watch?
20:11:19
